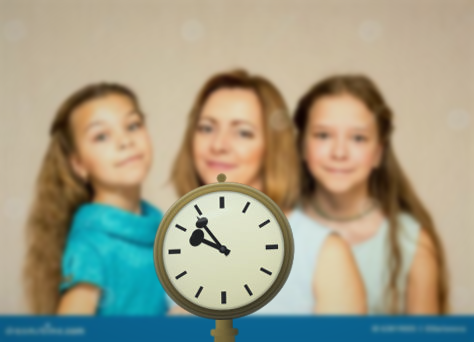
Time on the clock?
9:54
